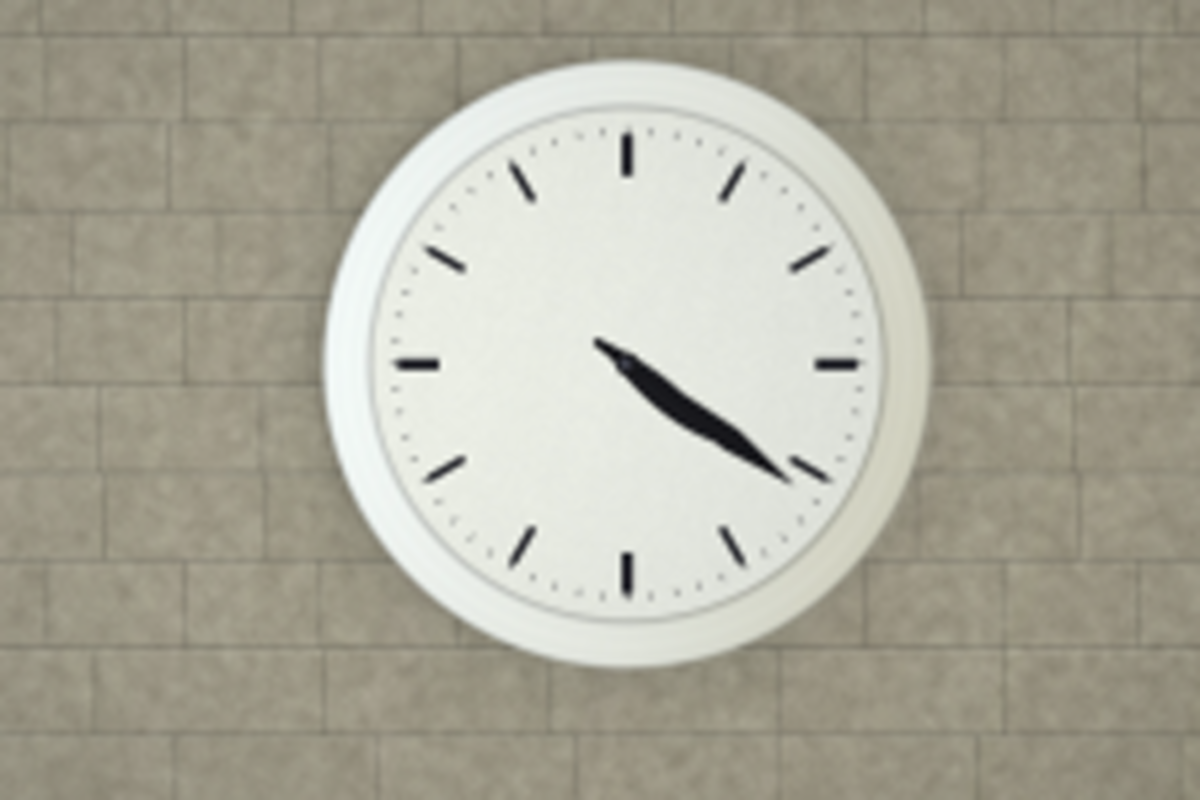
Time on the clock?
4:21
